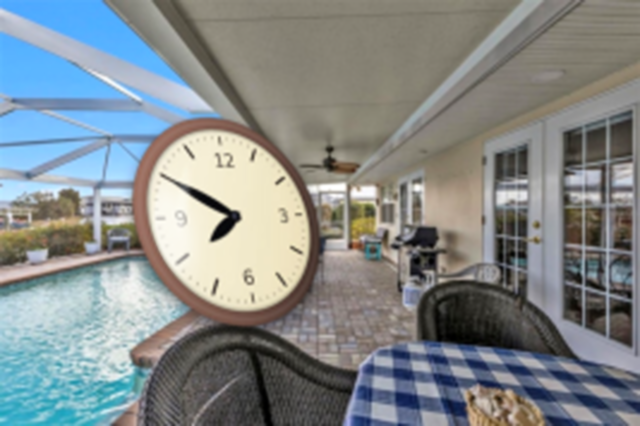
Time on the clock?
7:50
